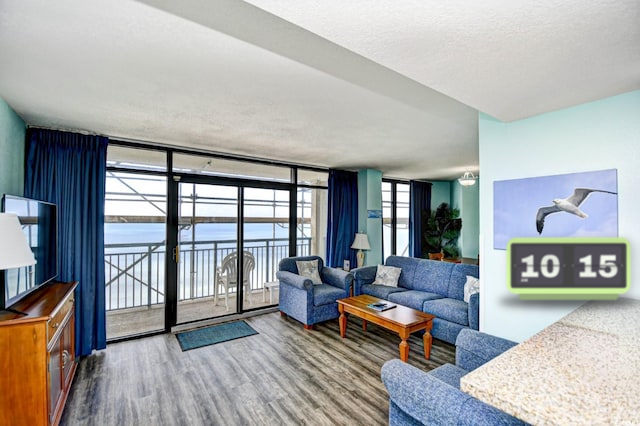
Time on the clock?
10:15
